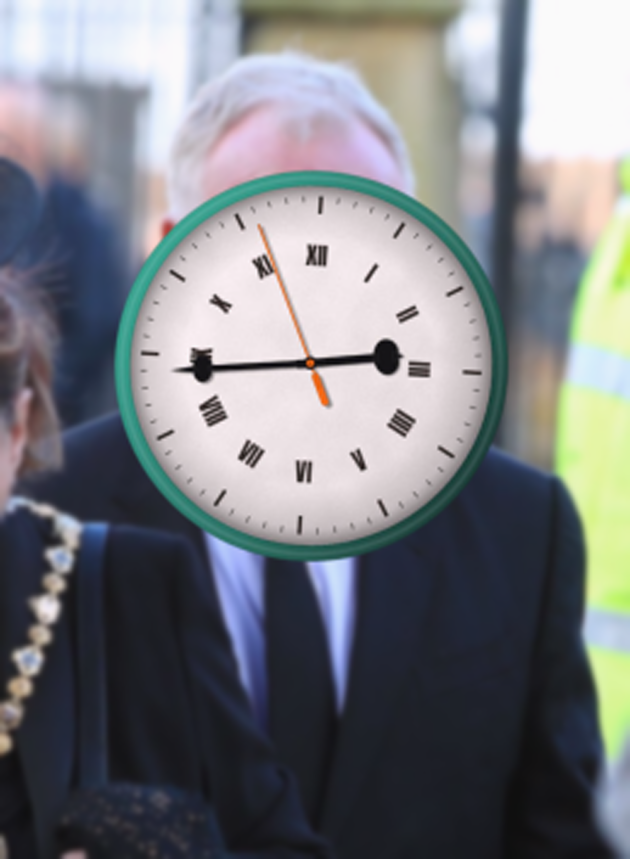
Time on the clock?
2:43:56
